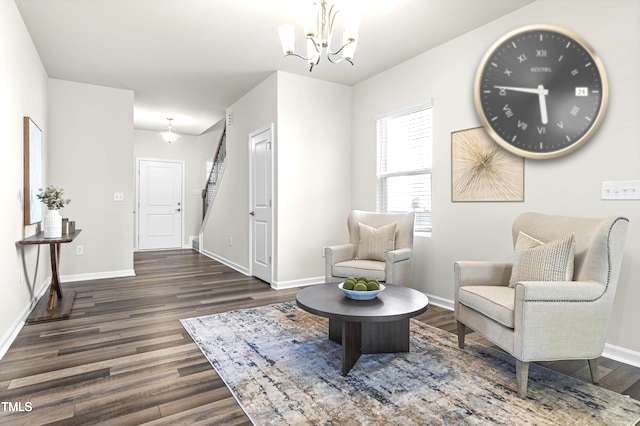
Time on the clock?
5:46
